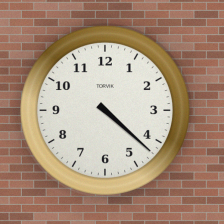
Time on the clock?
4:22
